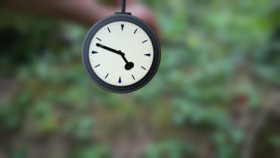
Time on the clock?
4:48
